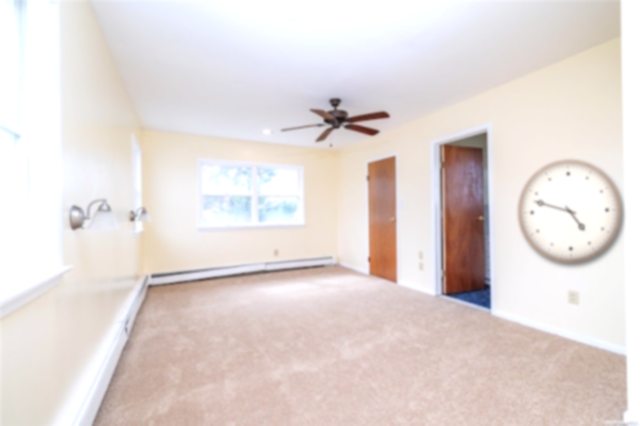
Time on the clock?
4:48
